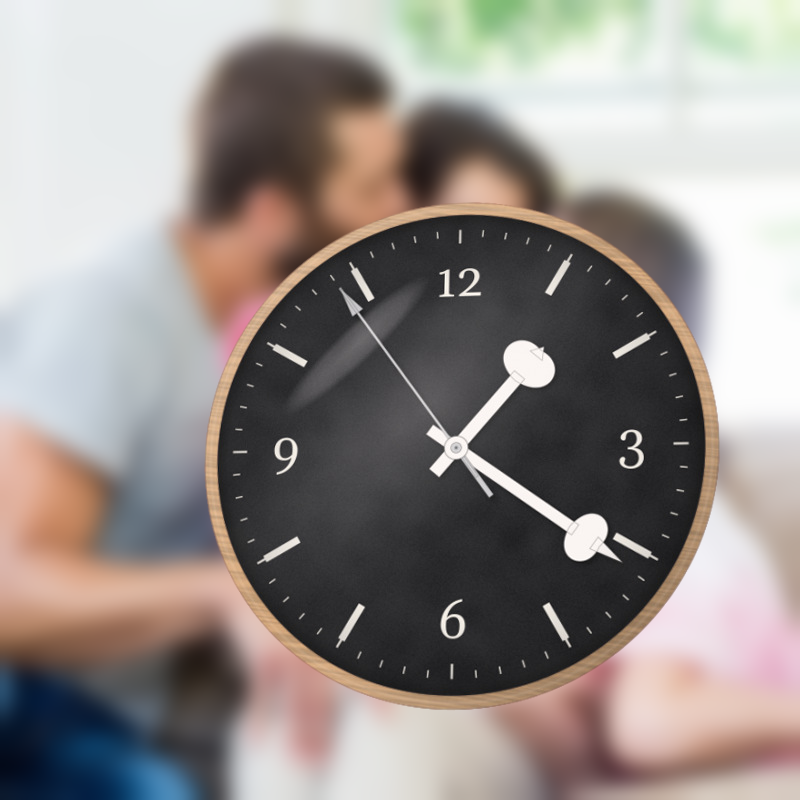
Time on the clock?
1:20:54
